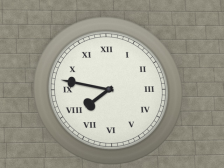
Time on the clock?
7:47
